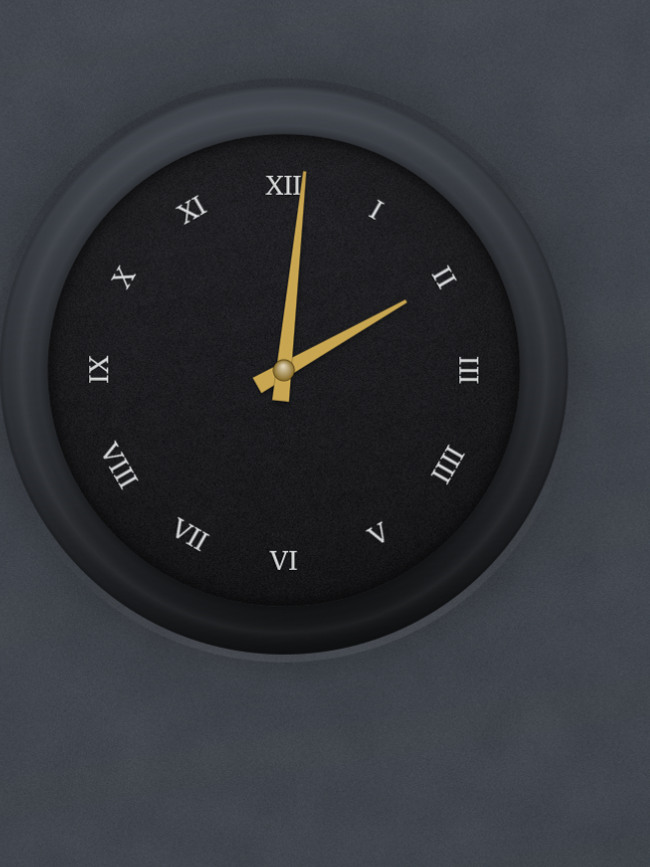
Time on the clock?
2:01
